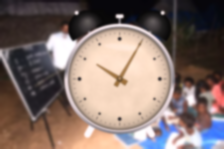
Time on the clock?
10:05
